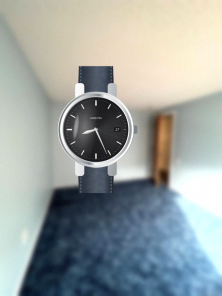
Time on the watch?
8:26
